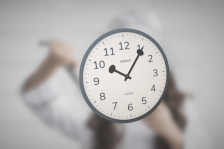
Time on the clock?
10:06
